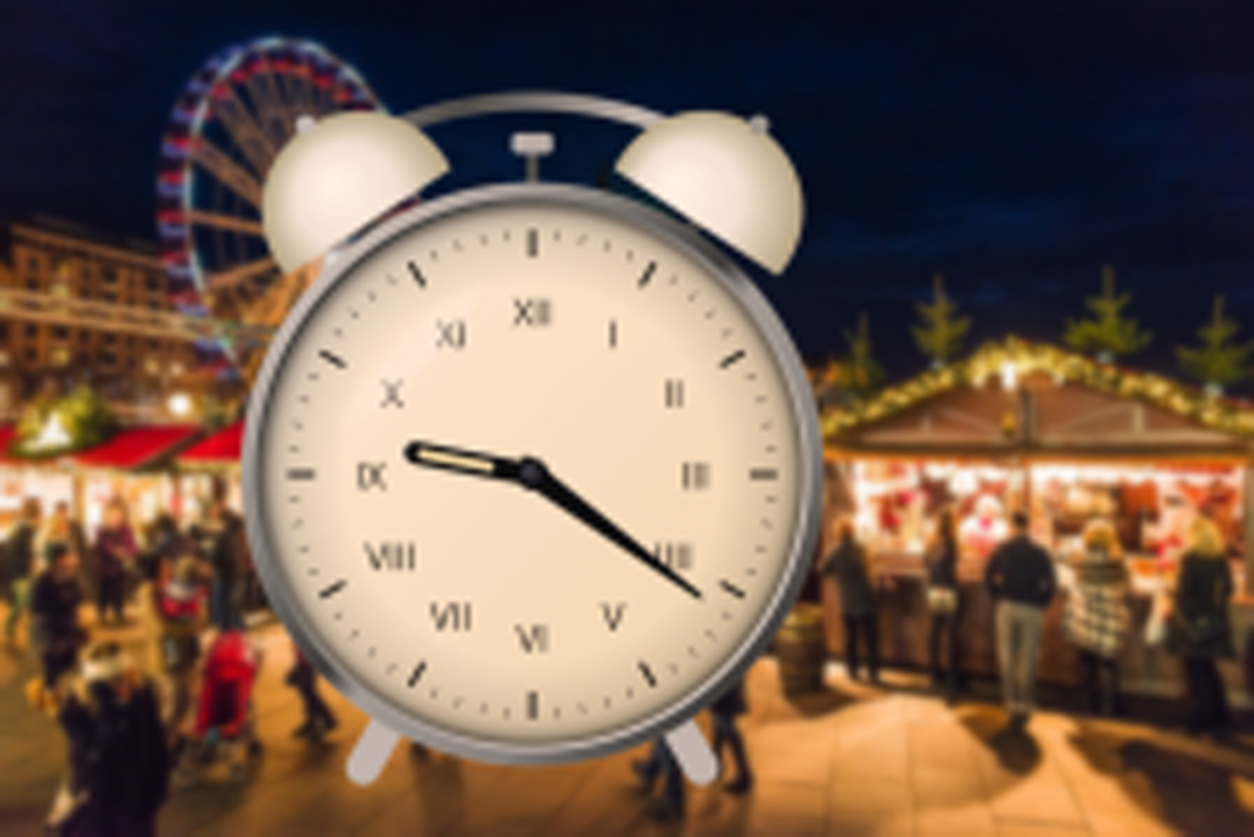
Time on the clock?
9:21
